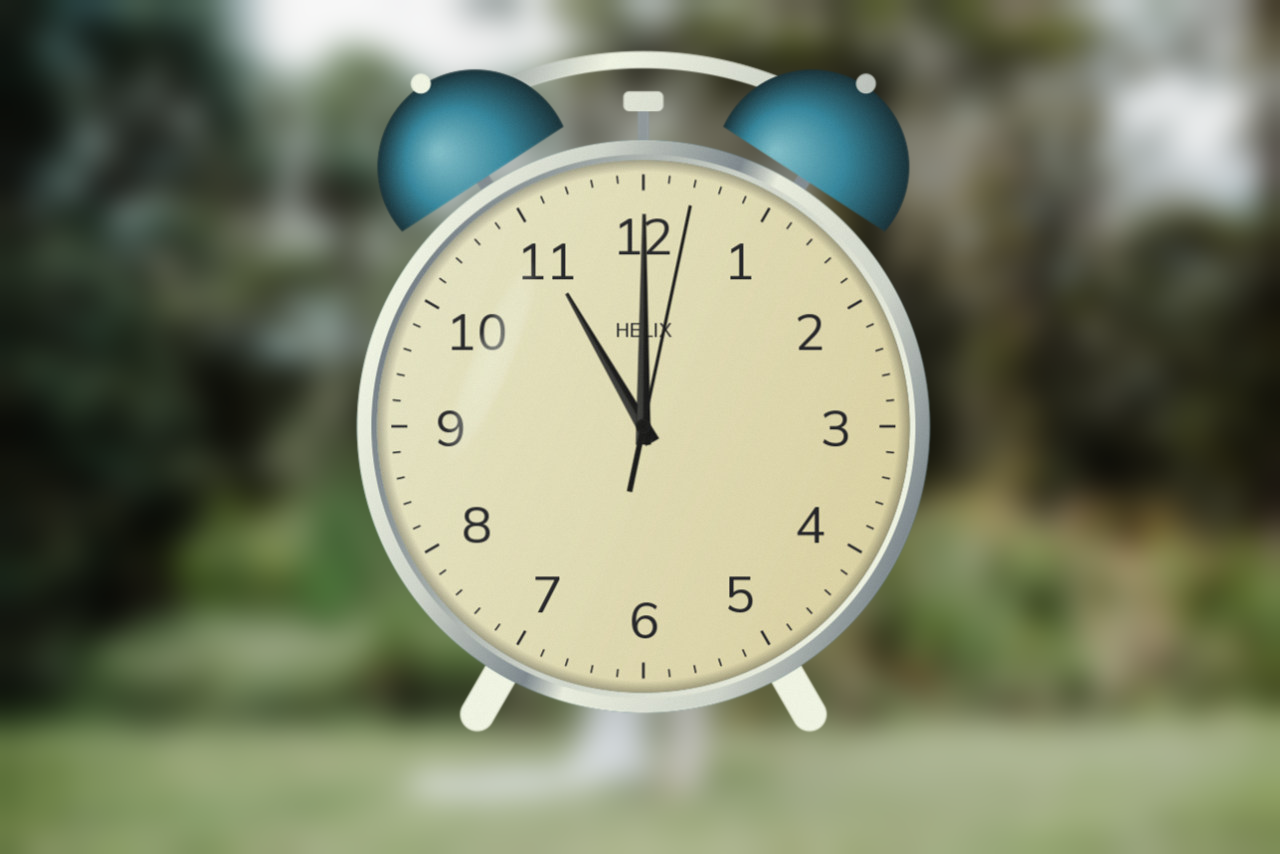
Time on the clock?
11:00:02
